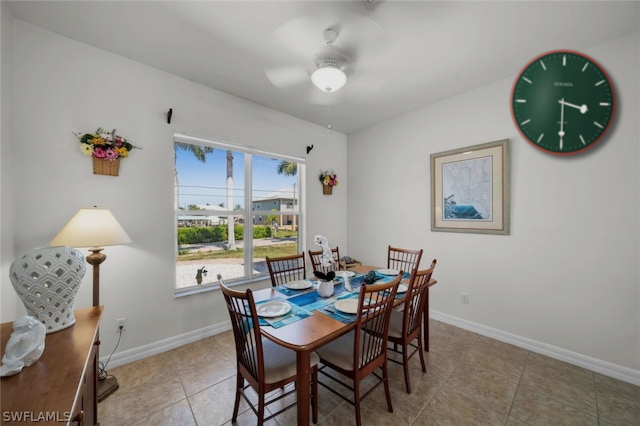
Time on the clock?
3:30
